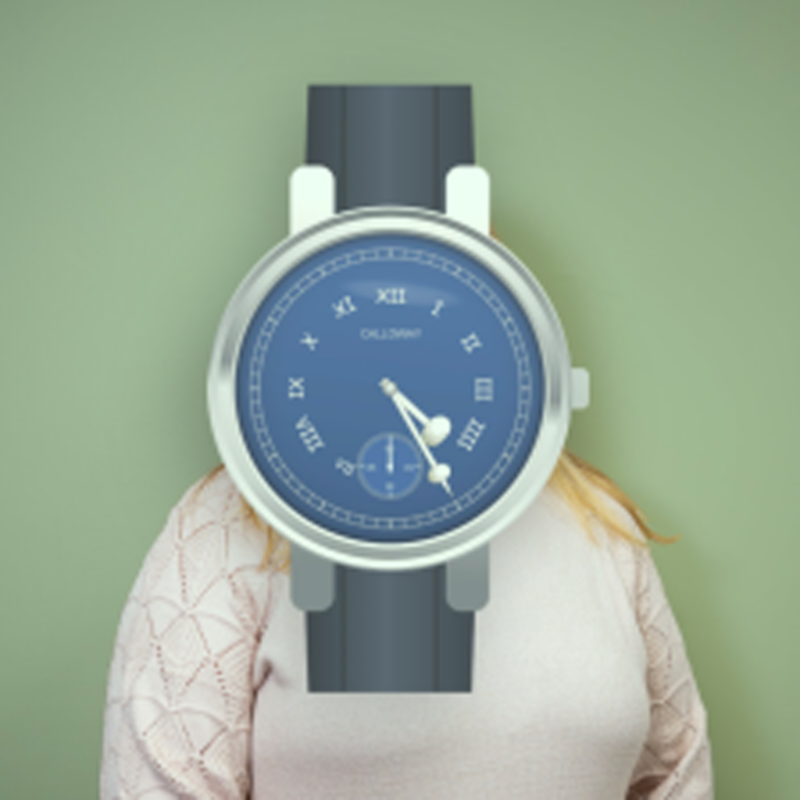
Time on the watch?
4:25
